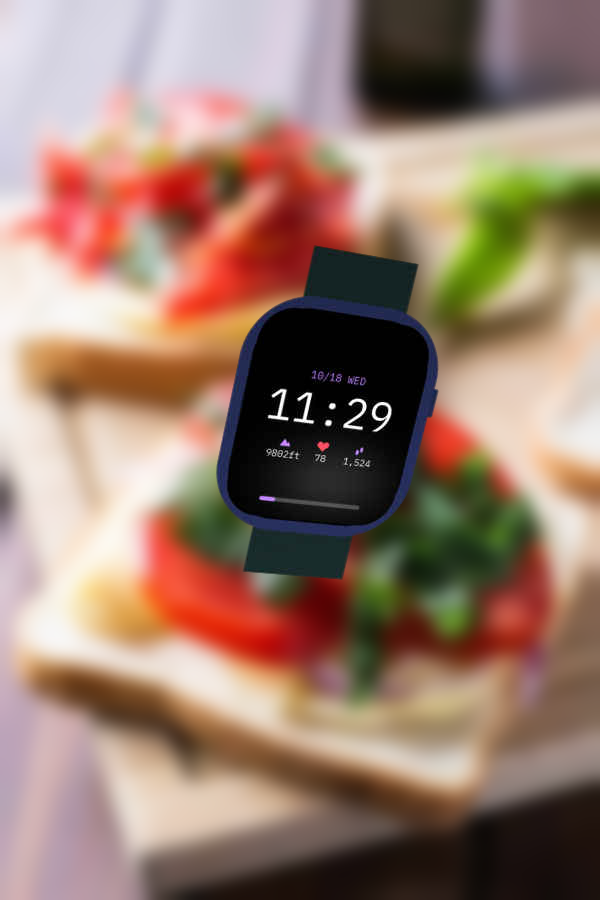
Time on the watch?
11:29
